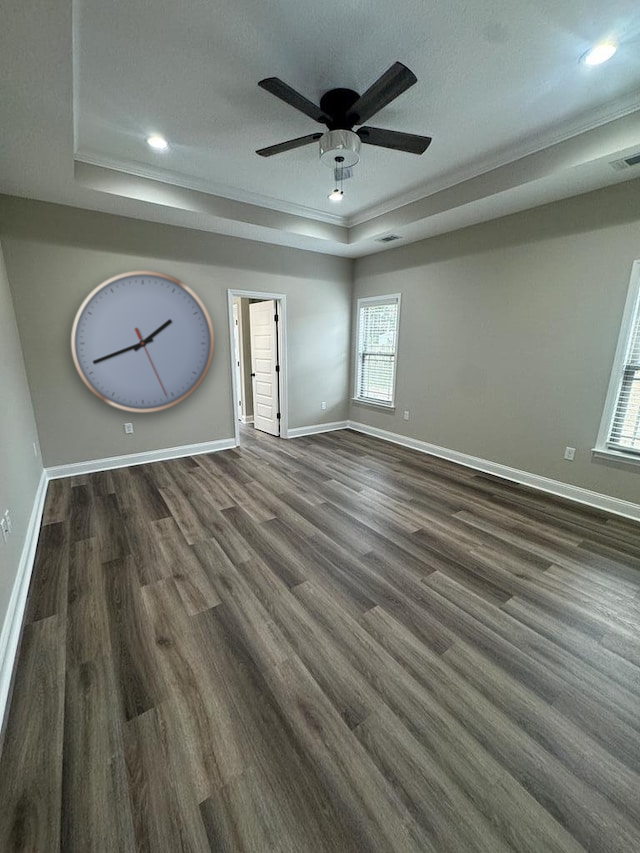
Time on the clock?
1:41:26
